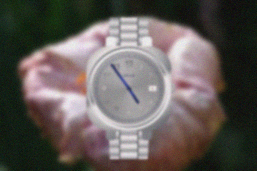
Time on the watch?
4:54
